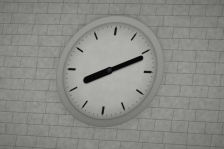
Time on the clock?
8:11
